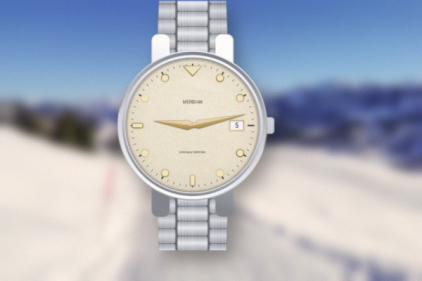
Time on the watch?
9:13
